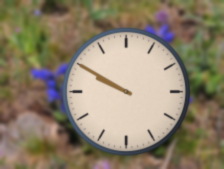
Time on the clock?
9:50
